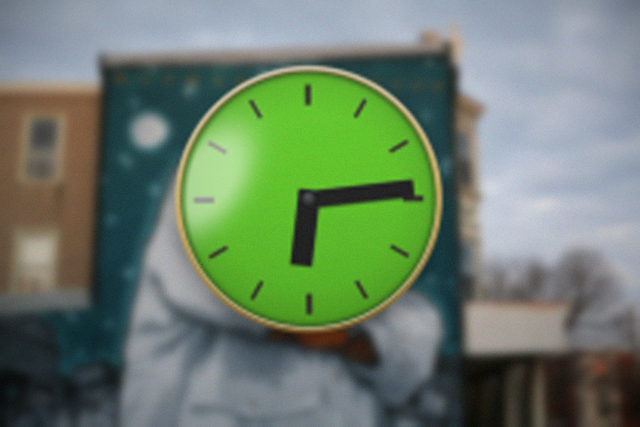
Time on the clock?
6:14
